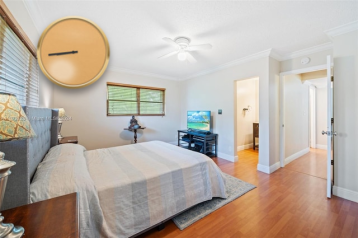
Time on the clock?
8:44
